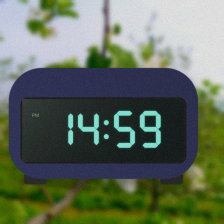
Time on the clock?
14:59
